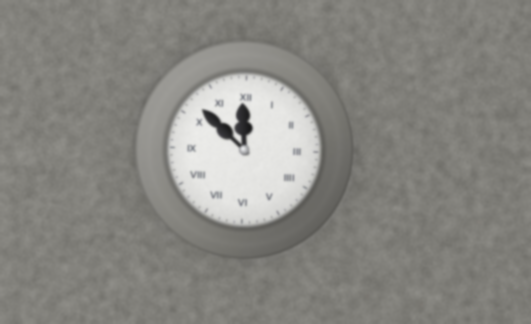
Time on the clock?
11:52
